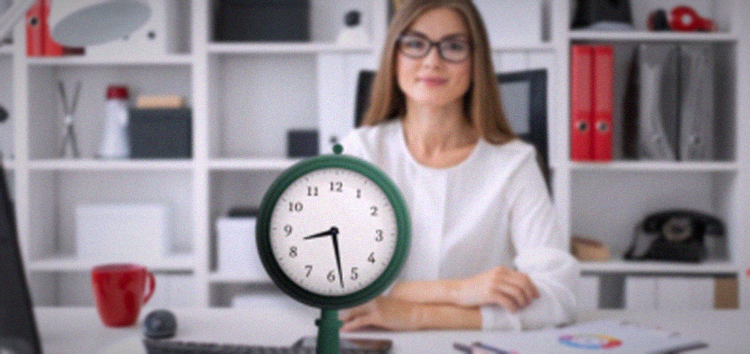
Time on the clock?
8:28
